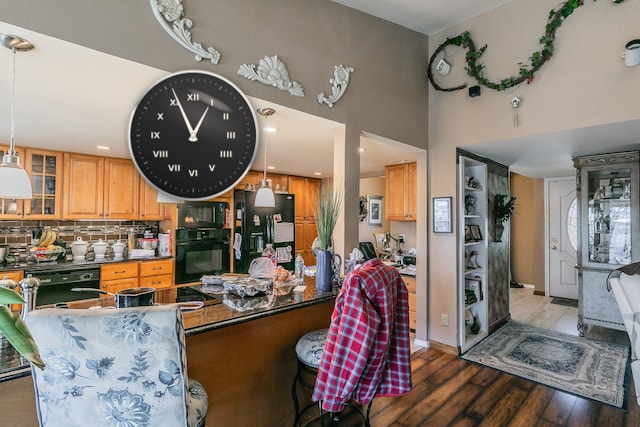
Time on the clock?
12:56
